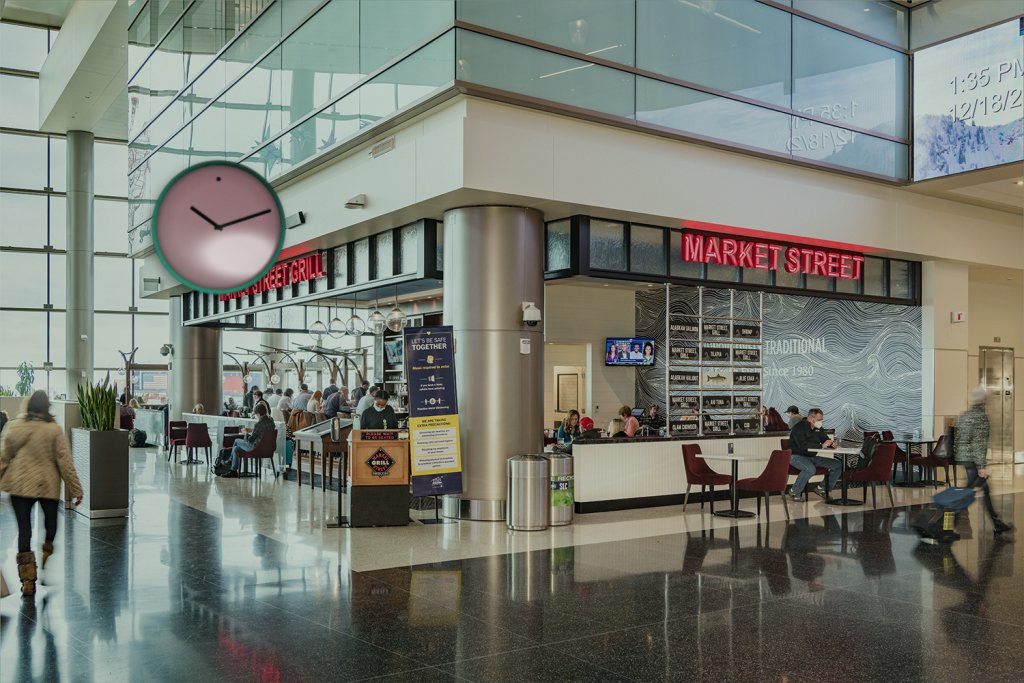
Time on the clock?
10:12
